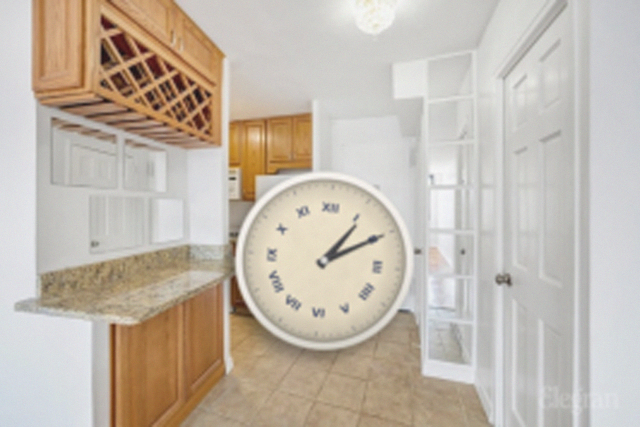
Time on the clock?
1:10
